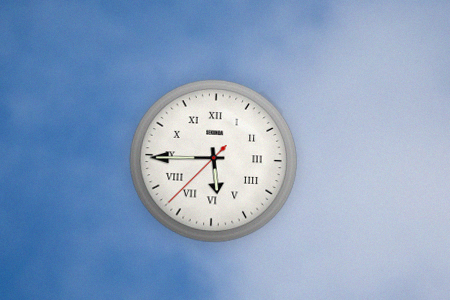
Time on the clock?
5:44:37
